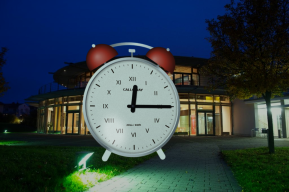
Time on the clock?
12:15
